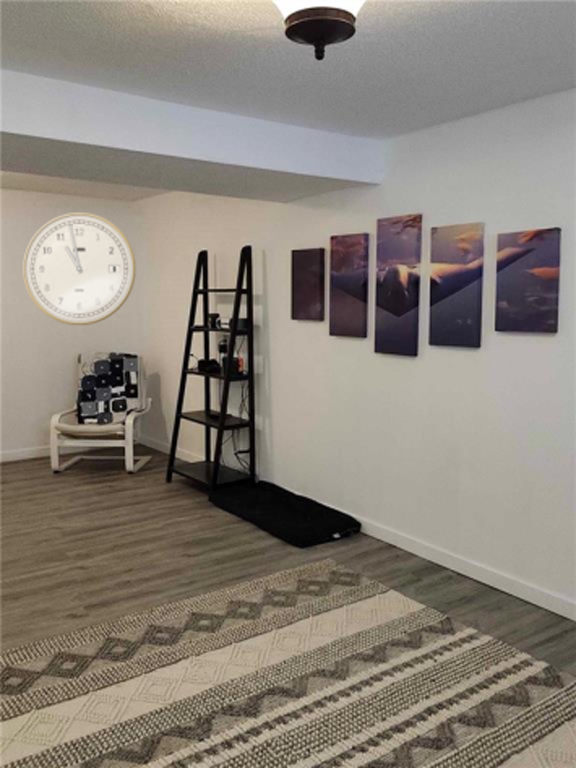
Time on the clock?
10:58
